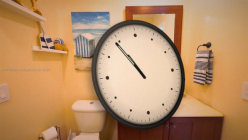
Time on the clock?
10:54
